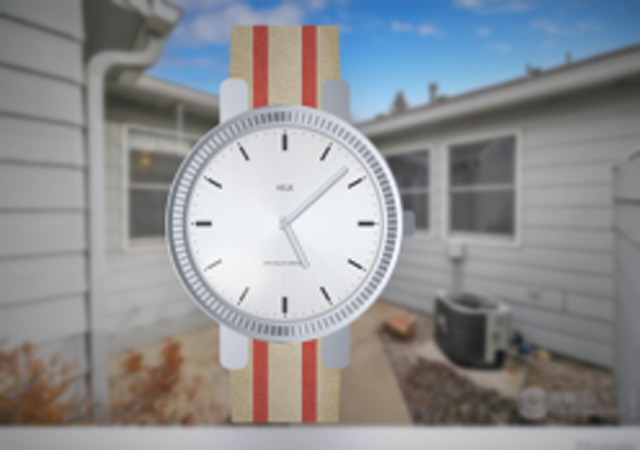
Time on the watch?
5:08
